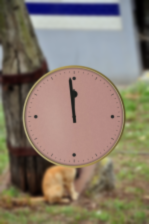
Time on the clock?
11:59
